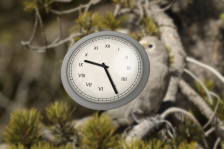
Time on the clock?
9:25
